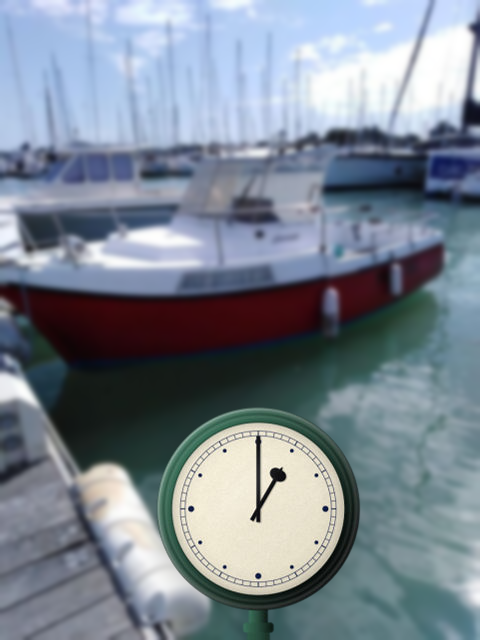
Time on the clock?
1:00
